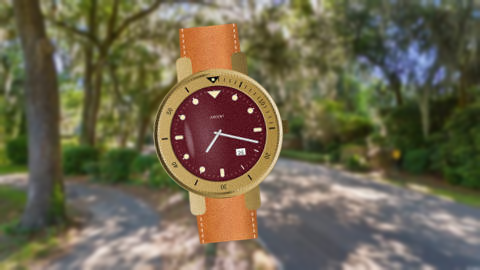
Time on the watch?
7:18
